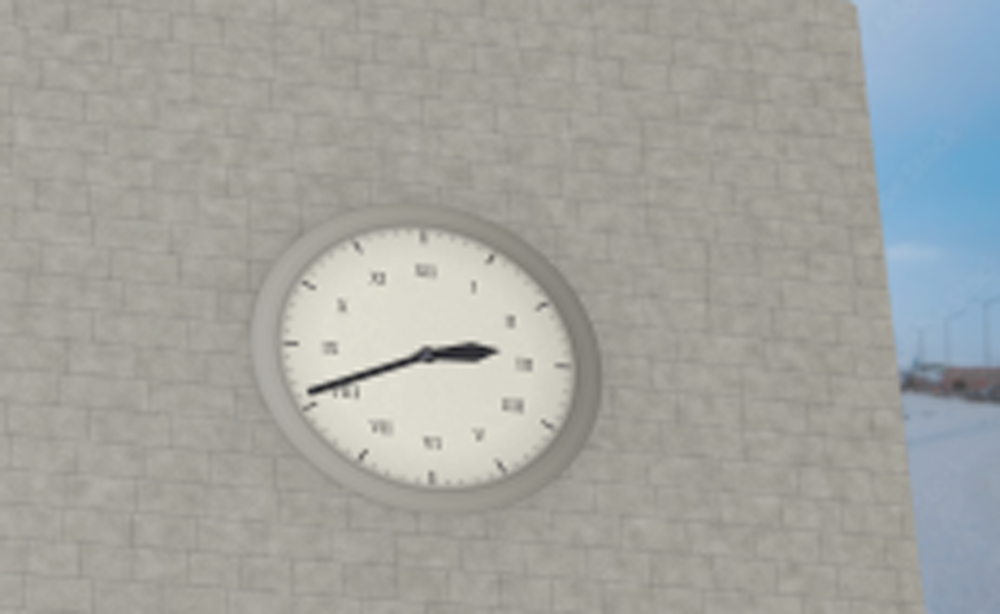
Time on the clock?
2:41
